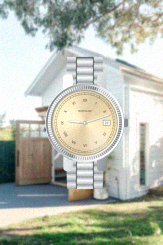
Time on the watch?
9:12
